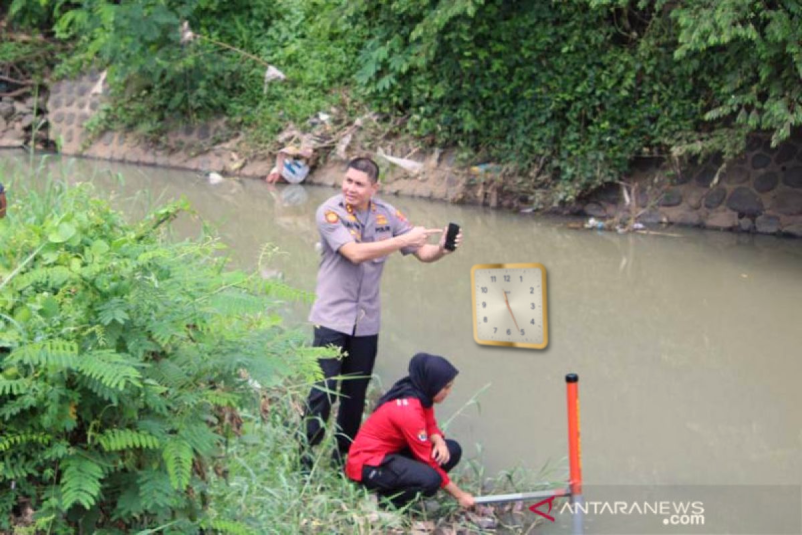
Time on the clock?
11:26
